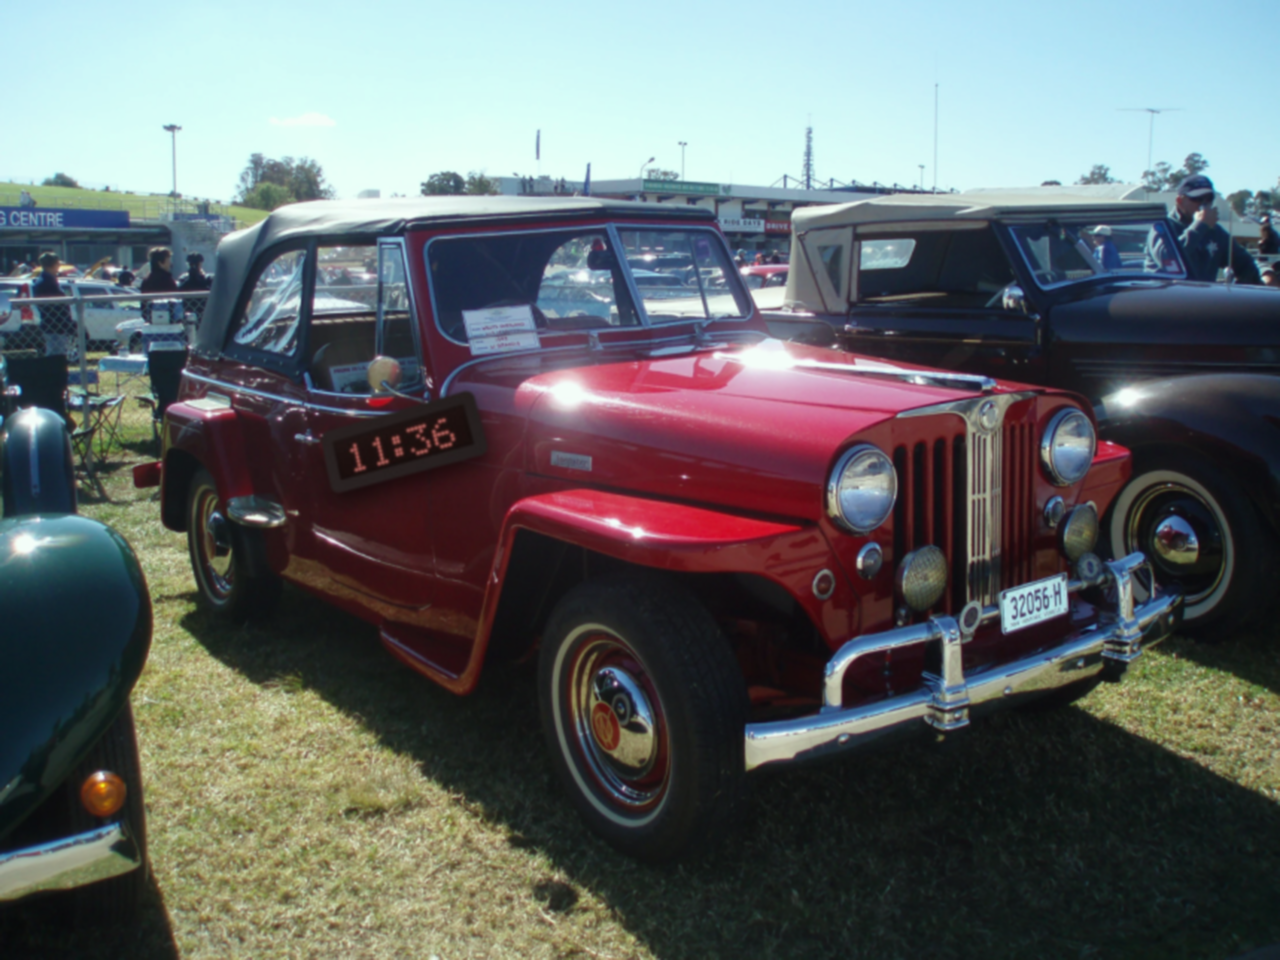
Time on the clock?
11:36
